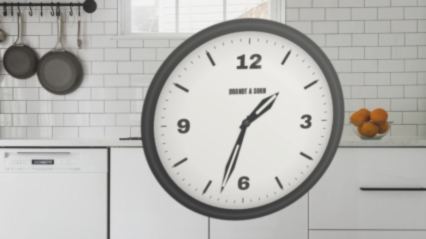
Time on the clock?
1:33
